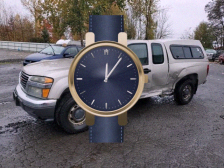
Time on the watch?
12:06
